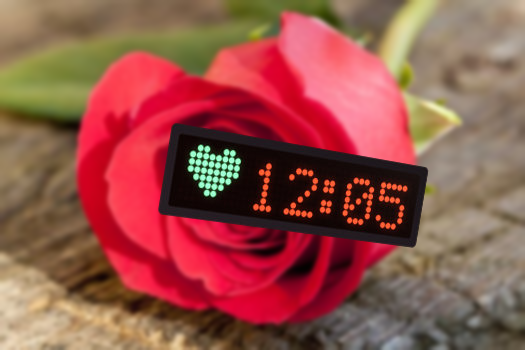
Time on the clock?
12:05
